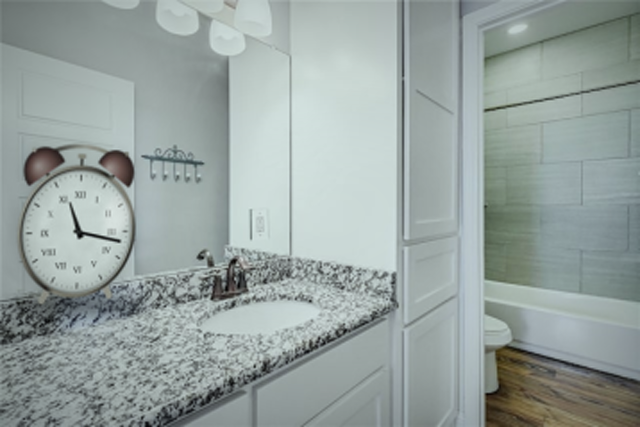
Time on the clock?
11:17
